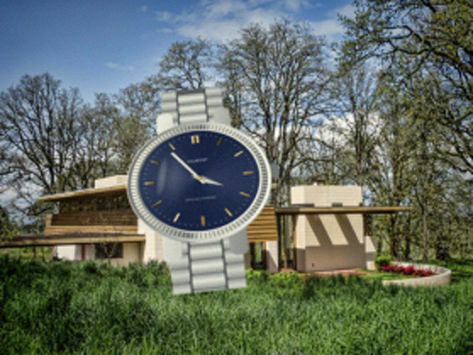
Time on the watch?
3:54
